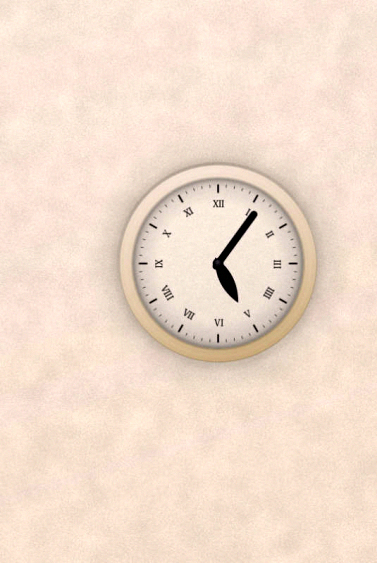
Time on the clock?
5:06
